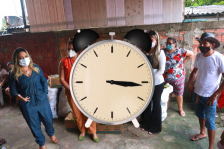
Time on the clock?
3:16
